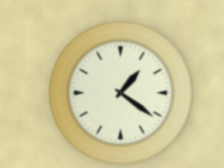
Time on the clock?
1:21
